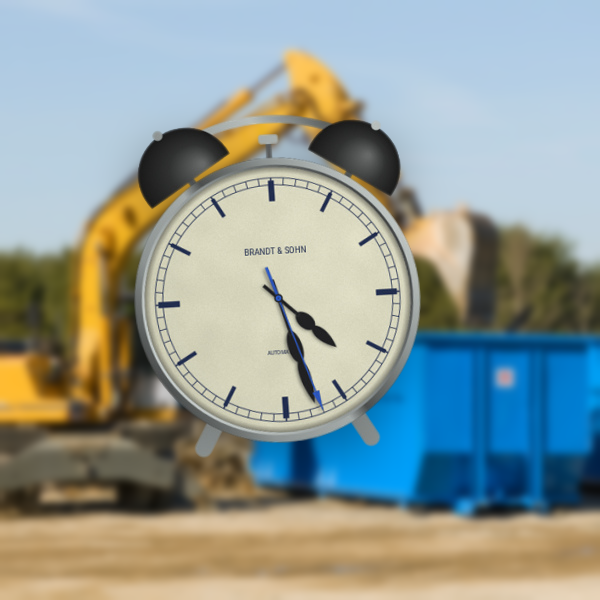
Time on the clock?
4:27:27
